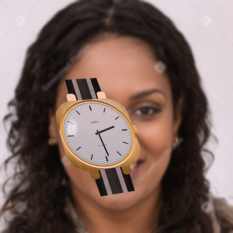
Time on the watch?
2:29
